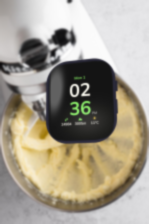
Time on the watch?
2:36
